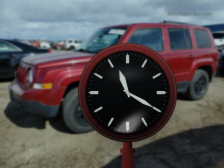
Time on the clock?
11:20
